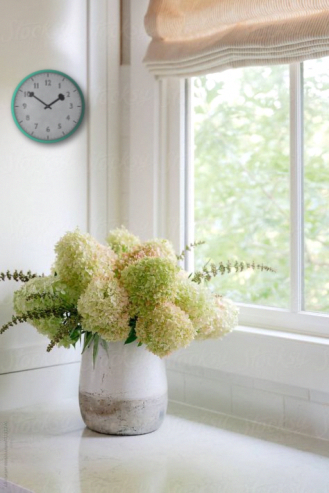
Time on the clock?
1:51
